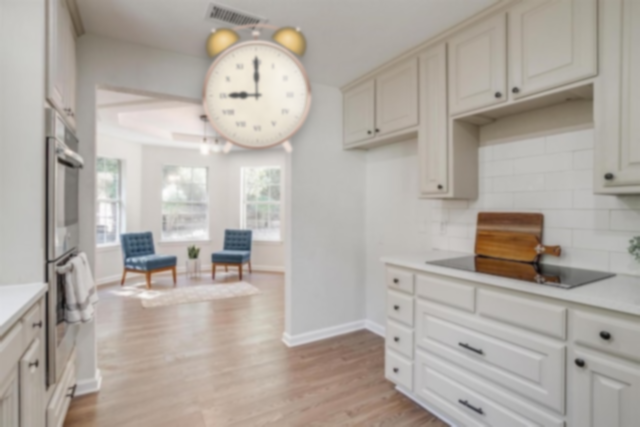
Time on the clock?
9:00
